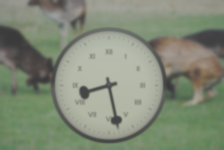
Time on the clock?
8:28
